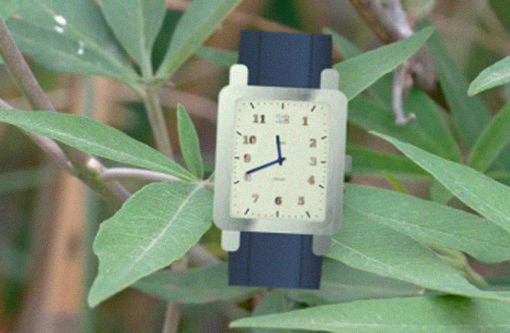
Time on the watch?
11:41
